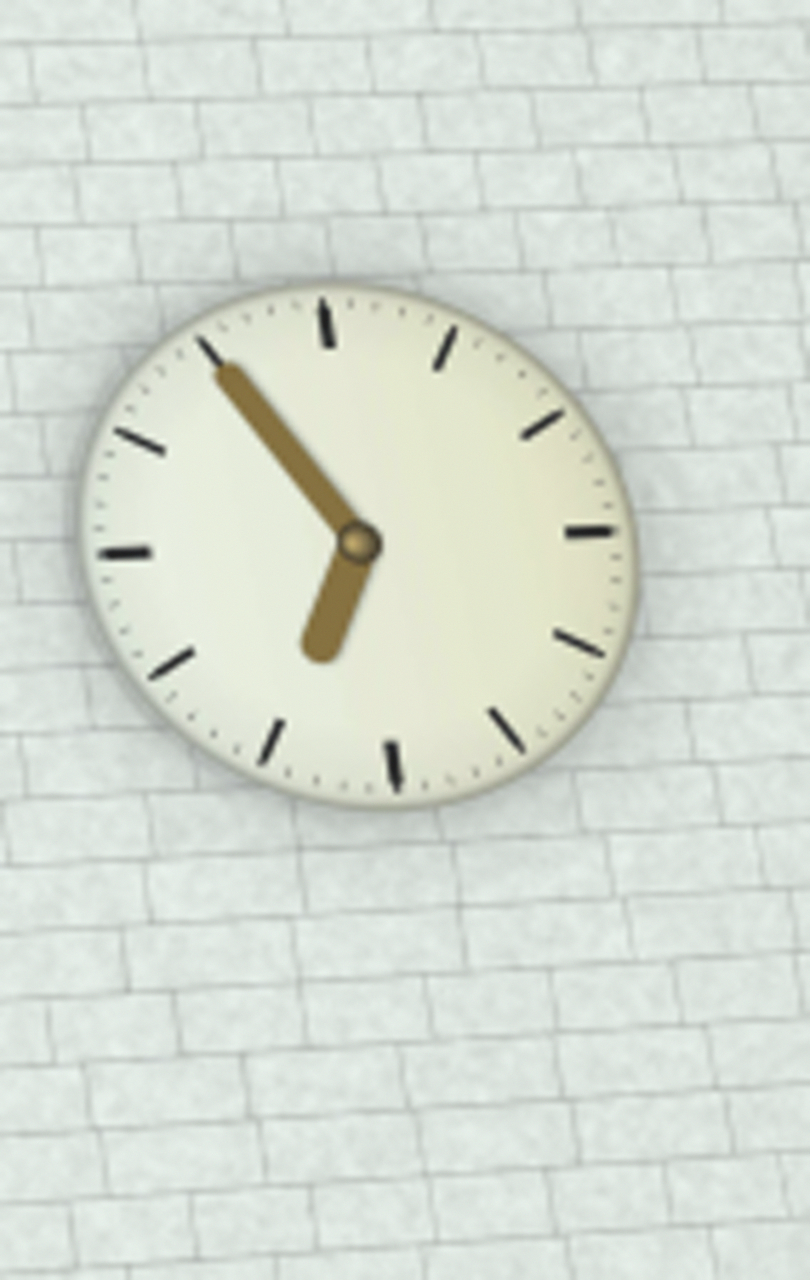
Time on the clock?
6:55
